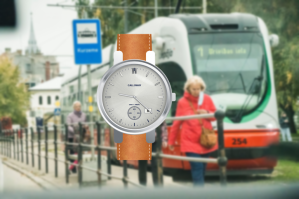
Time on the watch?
9:22
